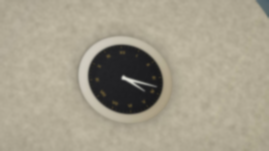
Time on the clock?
4:18
